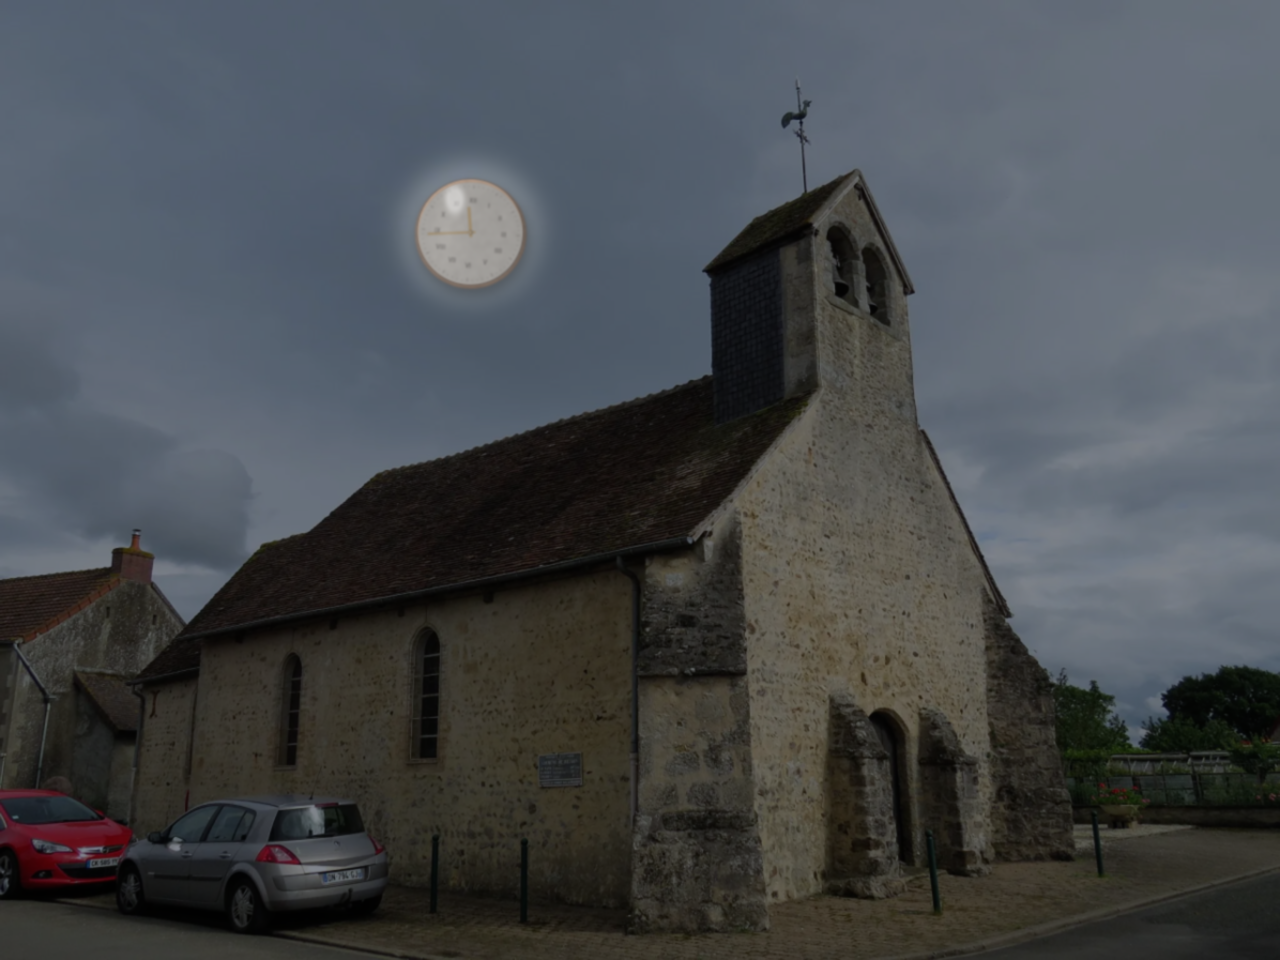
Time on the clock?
11:44
